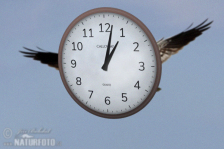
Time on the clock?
1:02
